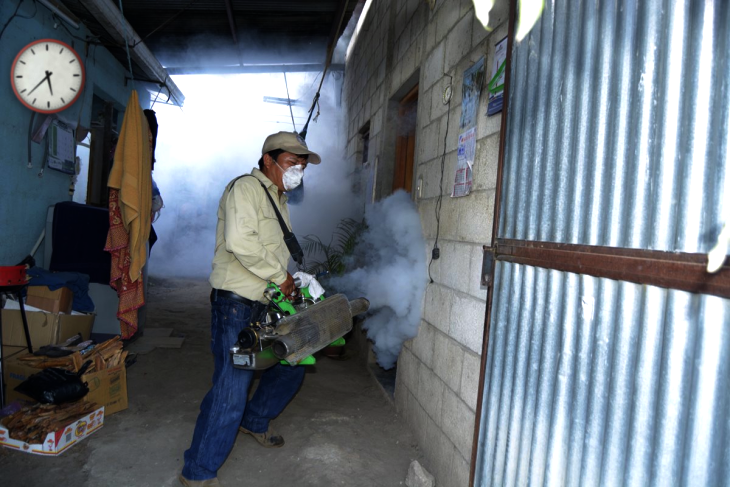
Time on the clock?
5:38
